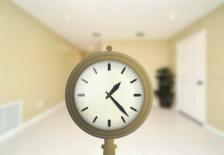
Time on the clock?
1:23
